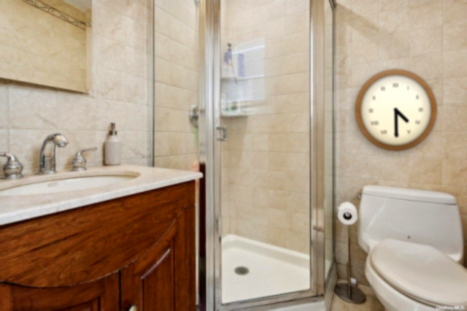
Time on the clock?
4:30
